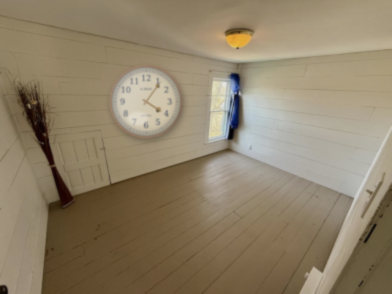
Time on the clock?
4:06
